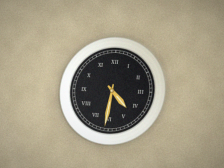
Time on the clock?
4:31
